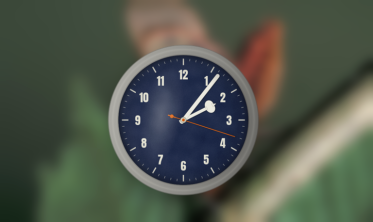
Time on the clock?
2:06:18
